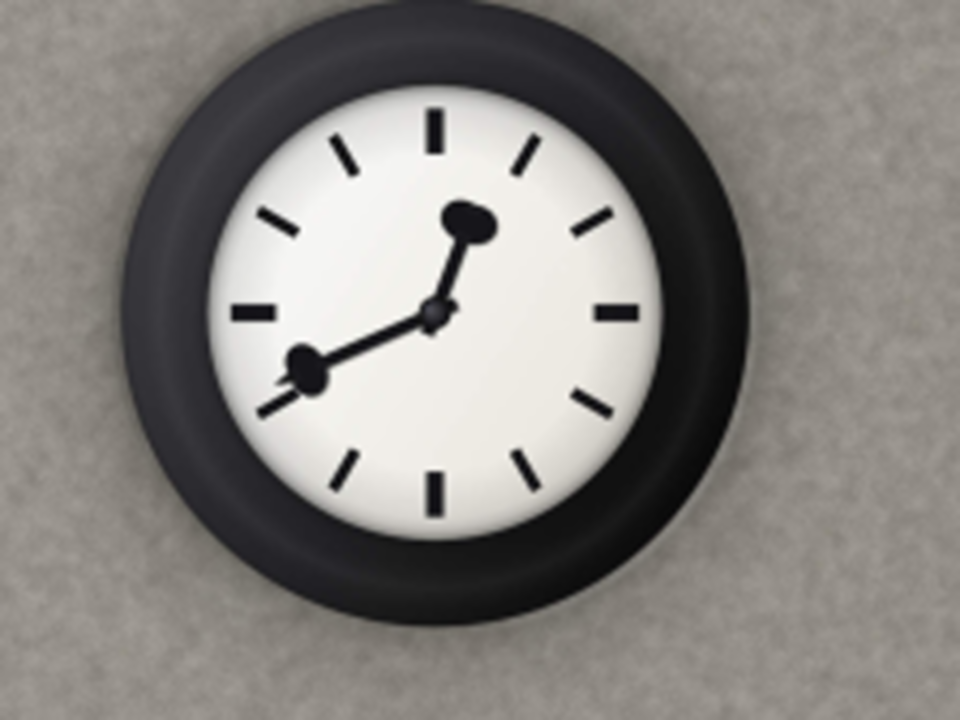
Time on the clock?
12:41
